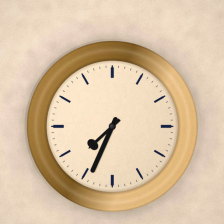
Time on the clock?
7:34
